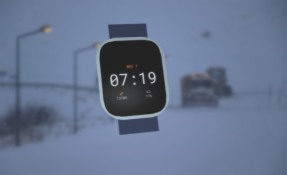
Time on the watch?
7:19
